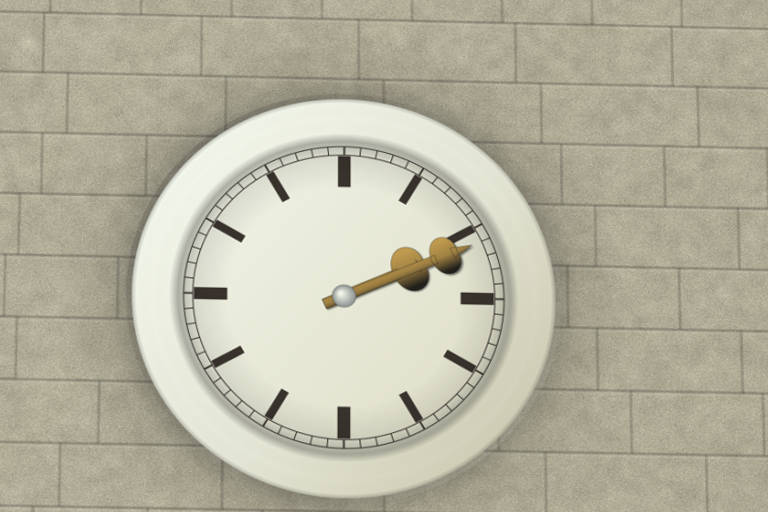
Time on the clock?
2:11
